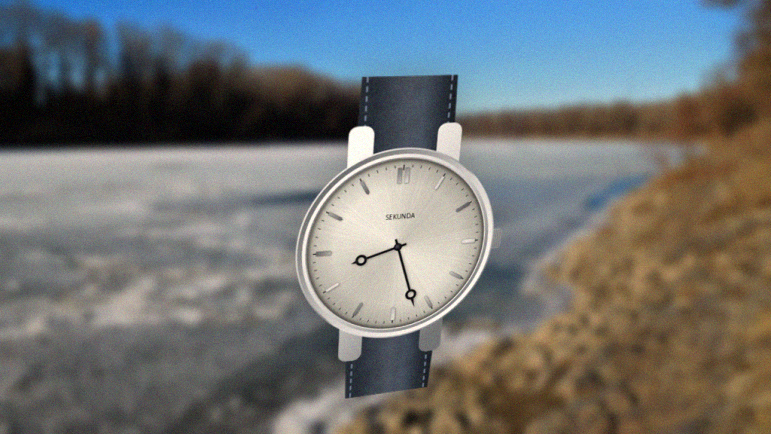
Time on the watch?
8:27
